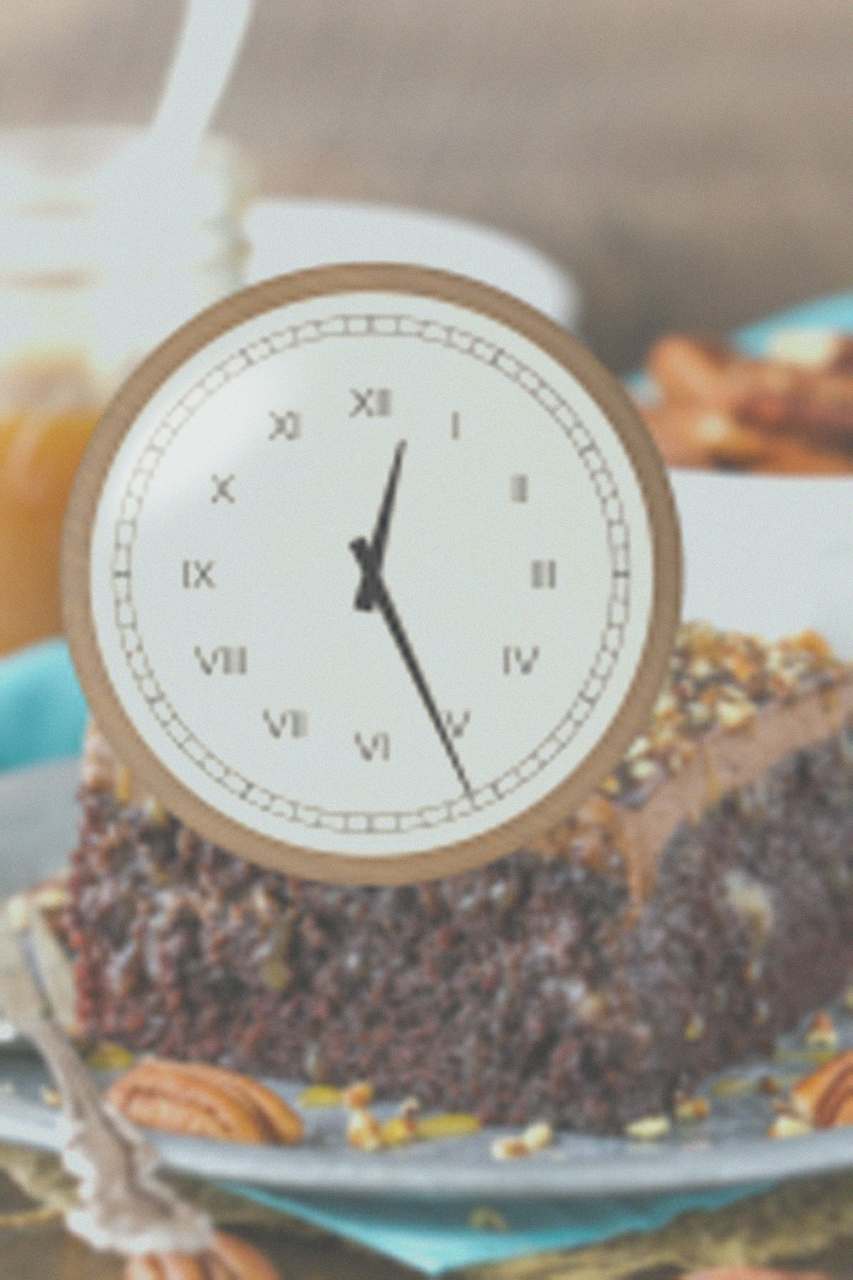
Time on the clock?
12:26
